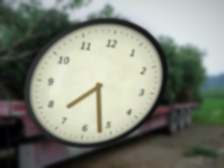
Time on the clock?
7:27
